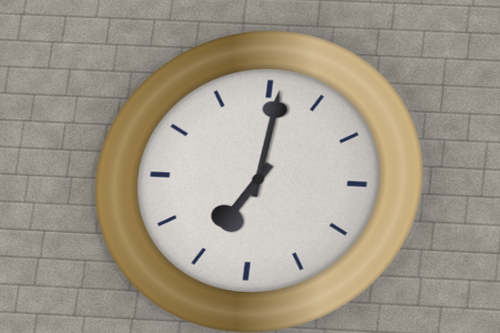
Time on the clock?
7:01
